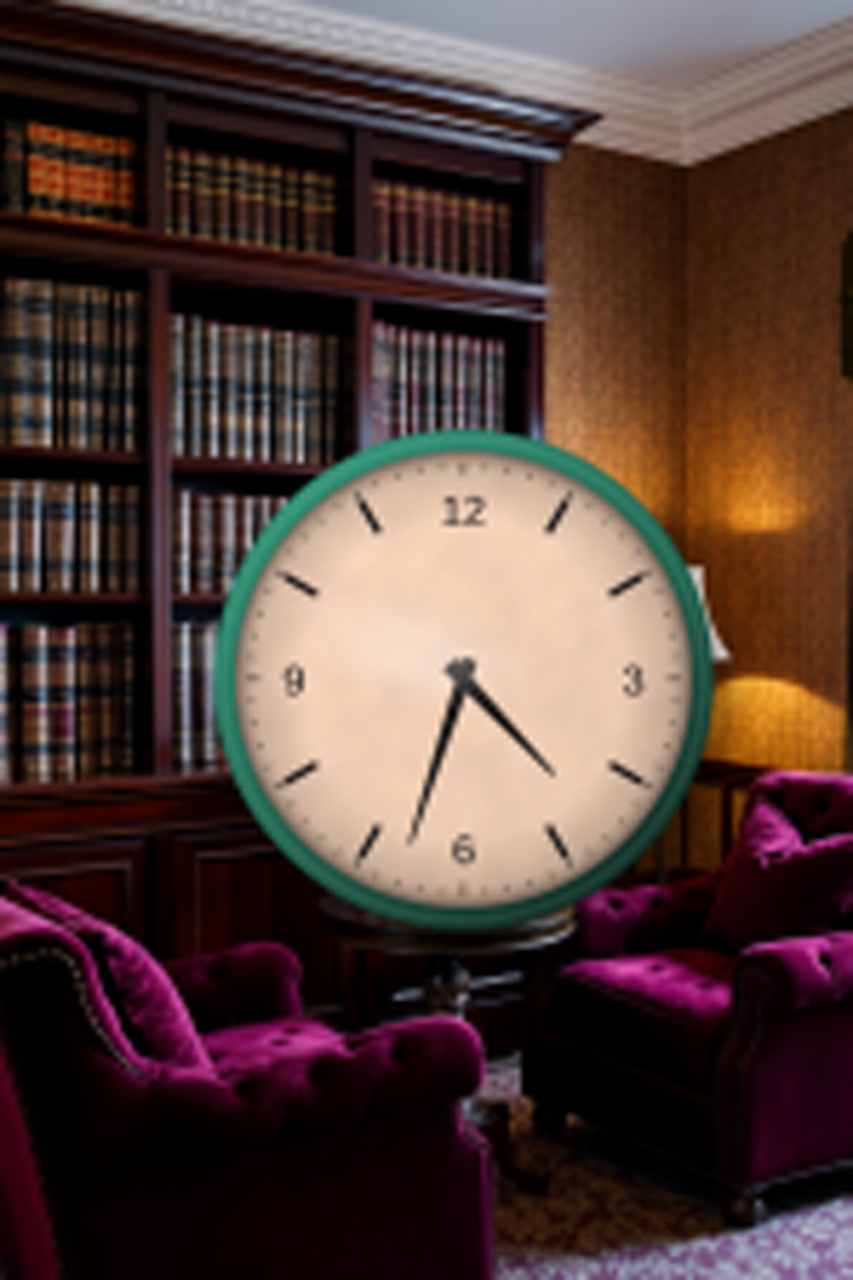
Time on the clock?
4:33
